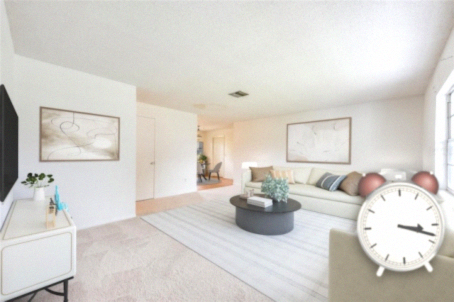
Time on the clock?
3:18
